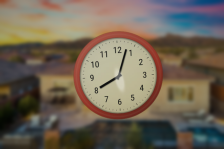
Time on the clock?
8:03
